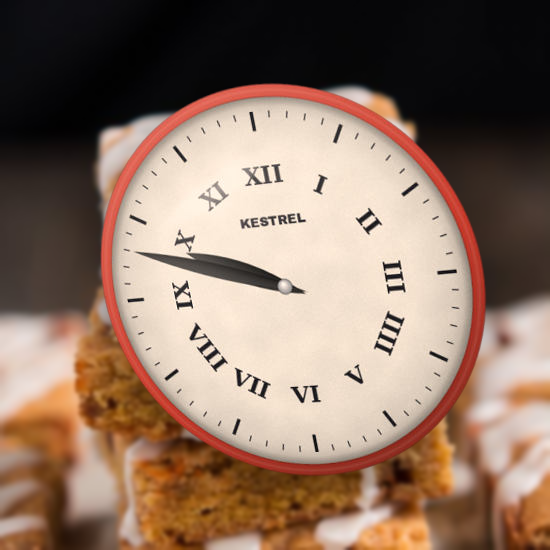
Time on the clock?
9:48
